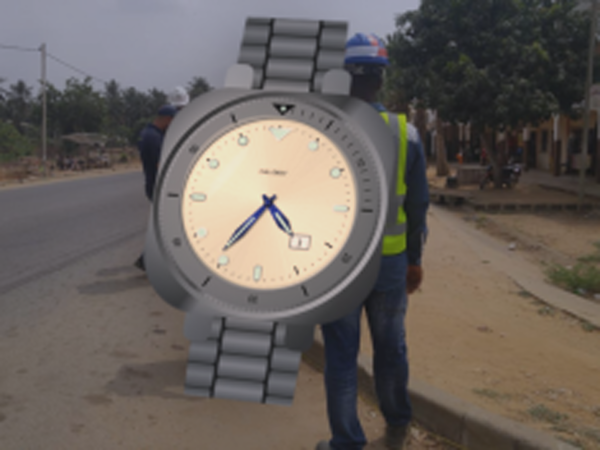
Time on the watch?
4:36
